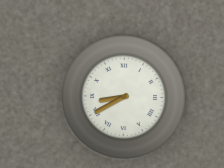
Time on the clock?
8:40
